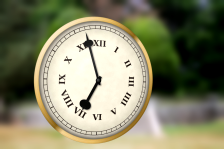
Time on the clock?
6:57
